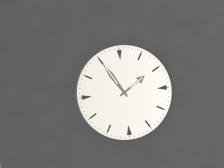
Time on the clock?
1:55
